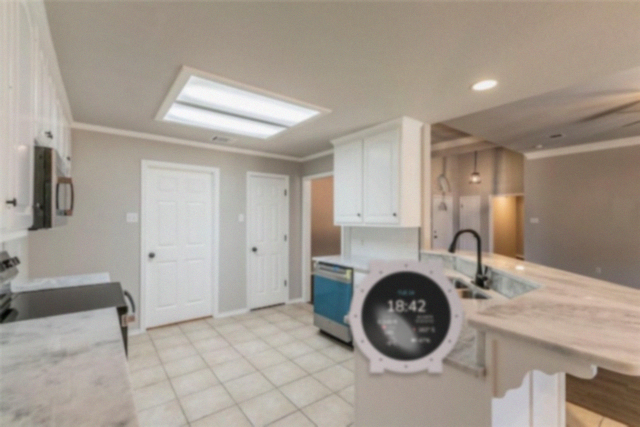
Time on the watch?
18:42
